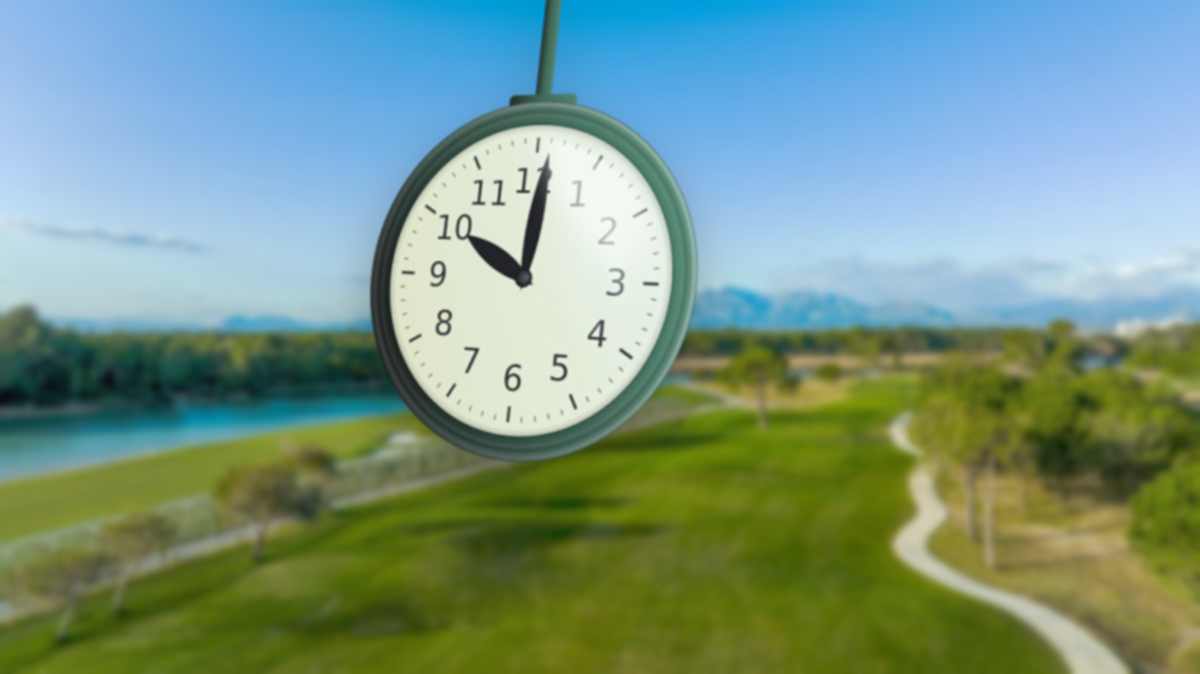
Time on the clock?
10:01
